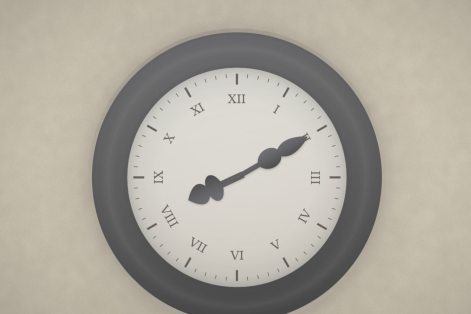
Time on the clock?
8:10
